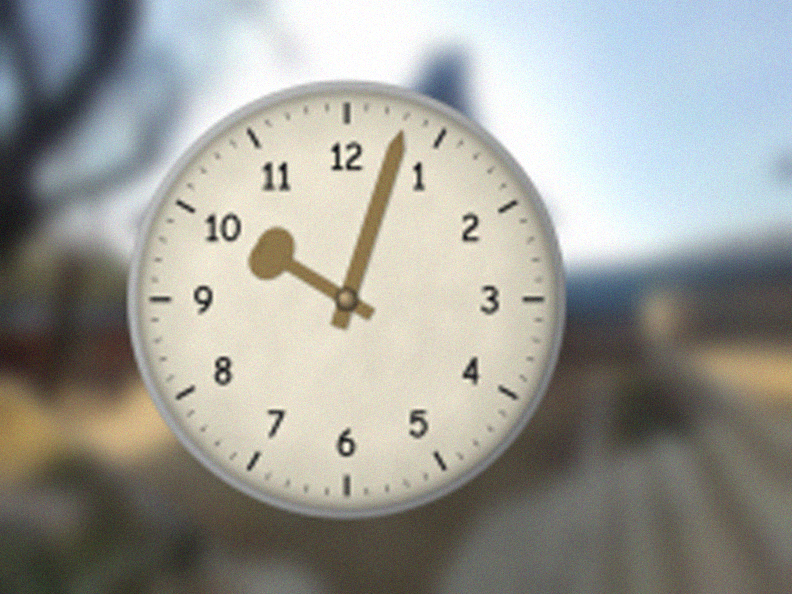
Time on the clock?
10:03
